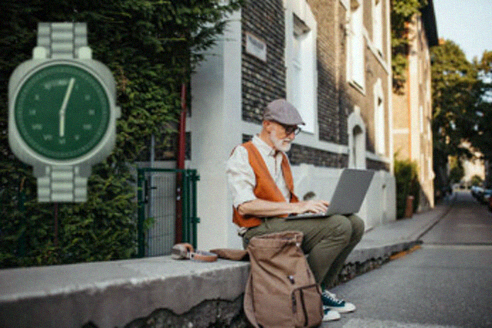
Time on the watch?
6:03
